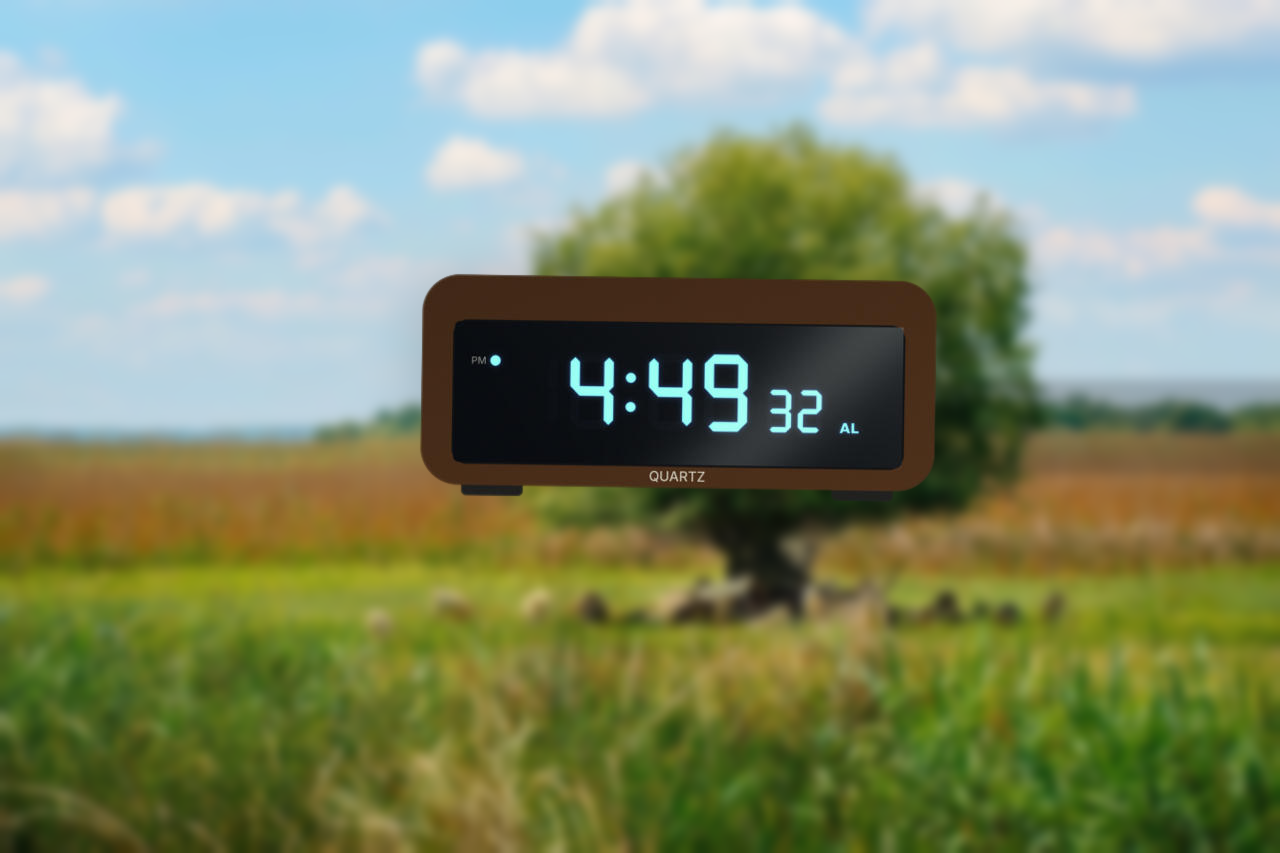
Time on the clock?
4:49:32
